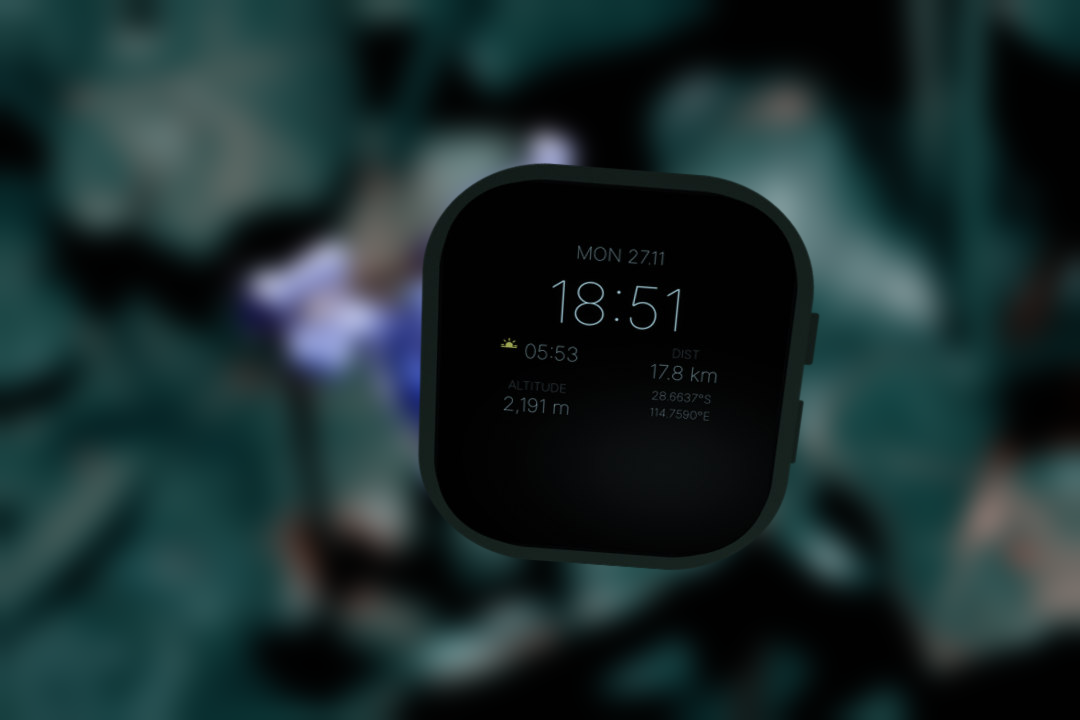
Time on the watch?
18:51
